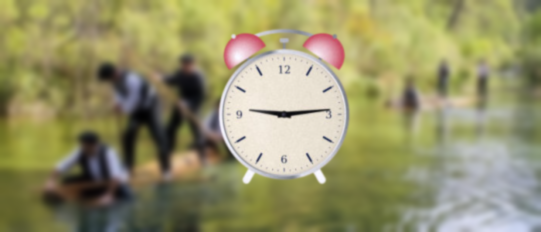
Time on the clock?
9:14
